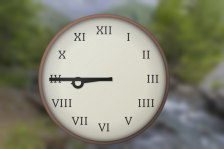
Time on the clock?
8:45
